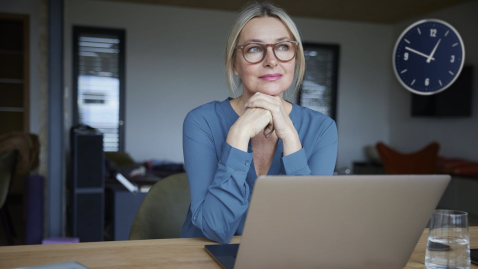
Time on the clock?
12:48
